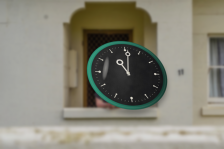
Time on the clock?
11:01
